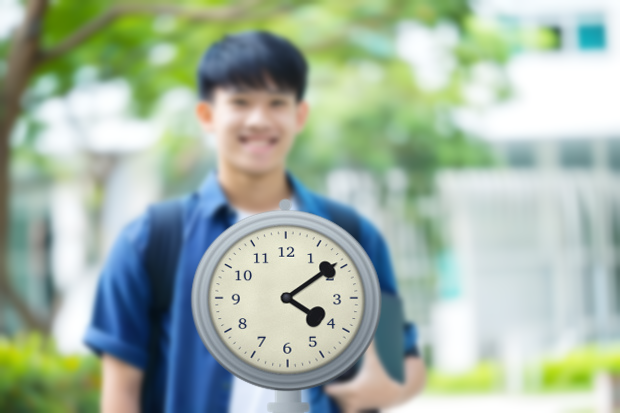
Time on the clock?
4:09
